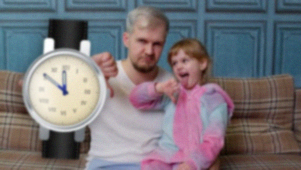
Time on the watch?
11:51
